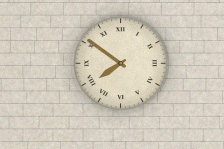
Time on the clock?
7:51
